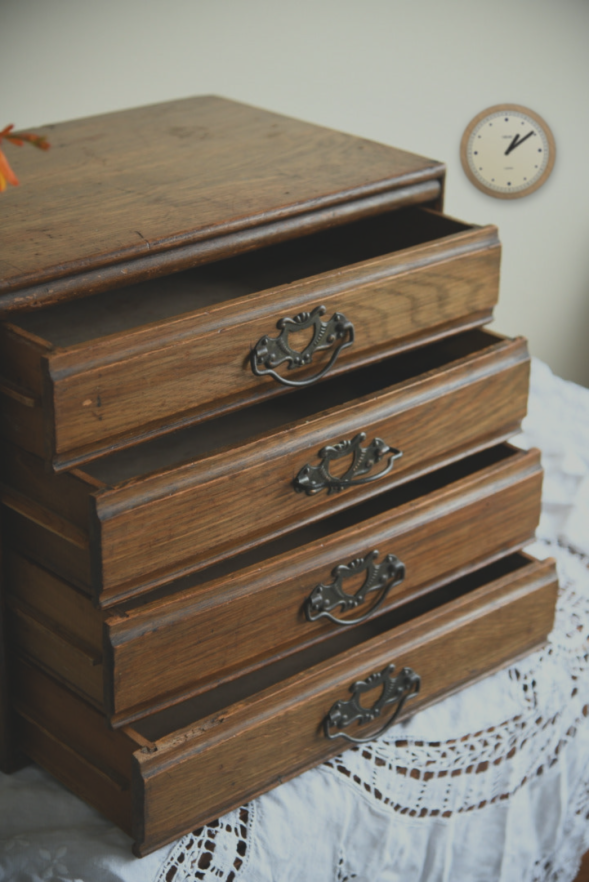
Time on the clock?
1:09
